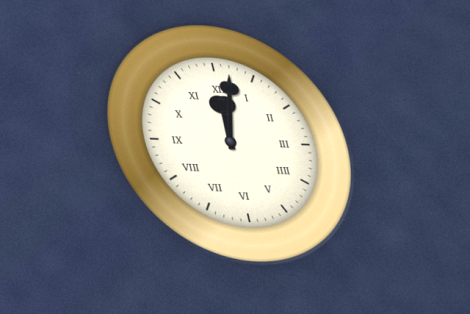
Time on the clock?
12:02
